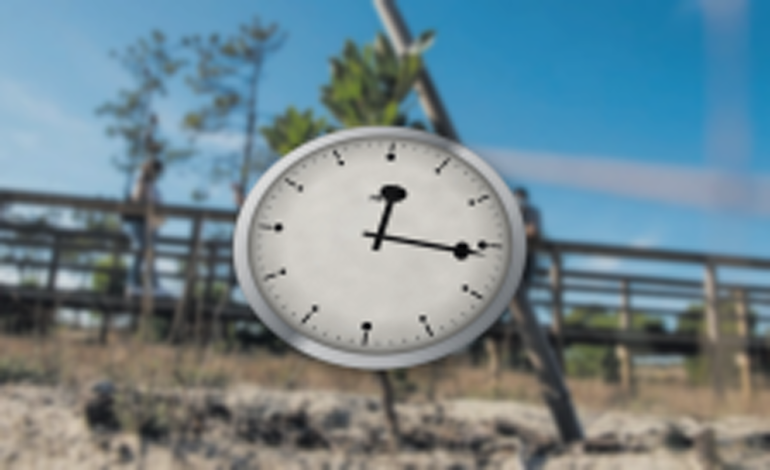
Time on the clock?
12:16
